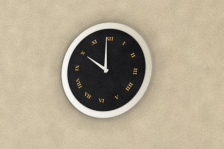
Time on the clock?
9:59
